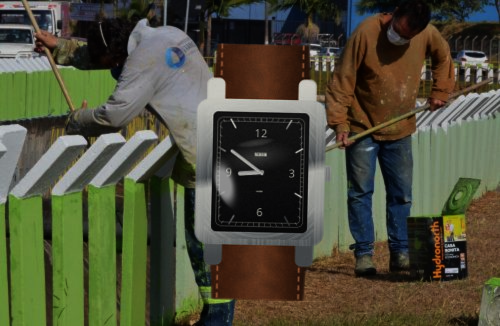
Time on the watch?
8:51
